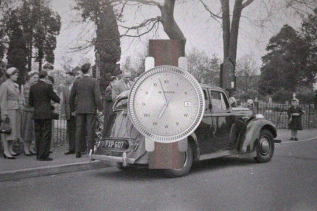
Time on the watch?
6:57
